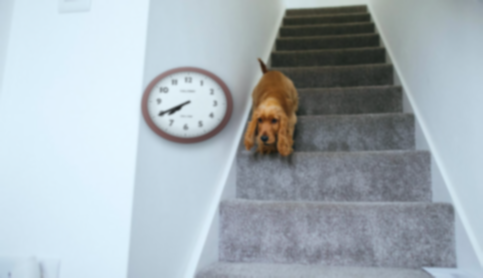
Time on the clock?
7:40
